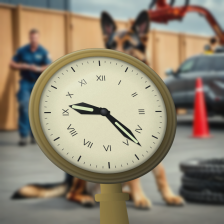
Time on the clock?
9:23
